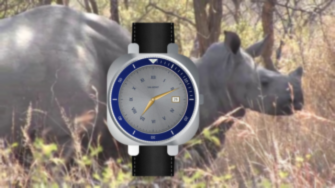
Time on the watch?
7:11
